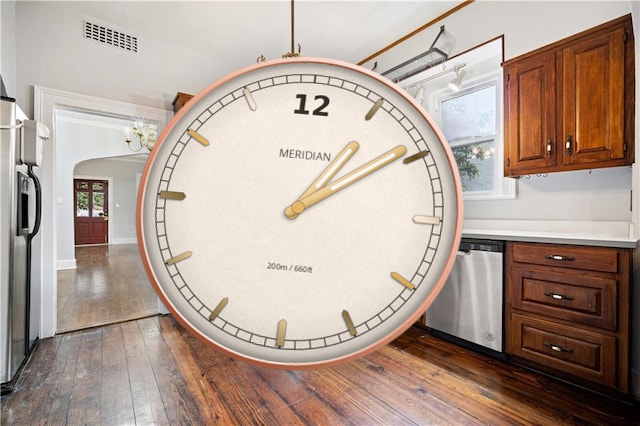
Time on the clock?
1:09
